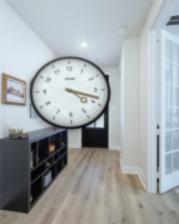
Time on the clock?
4:18
